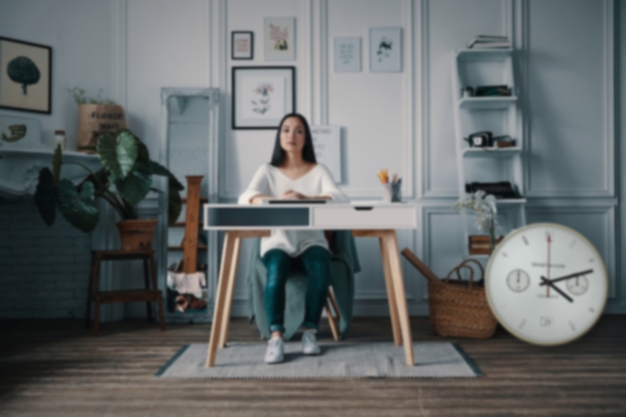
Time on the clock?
4:12
